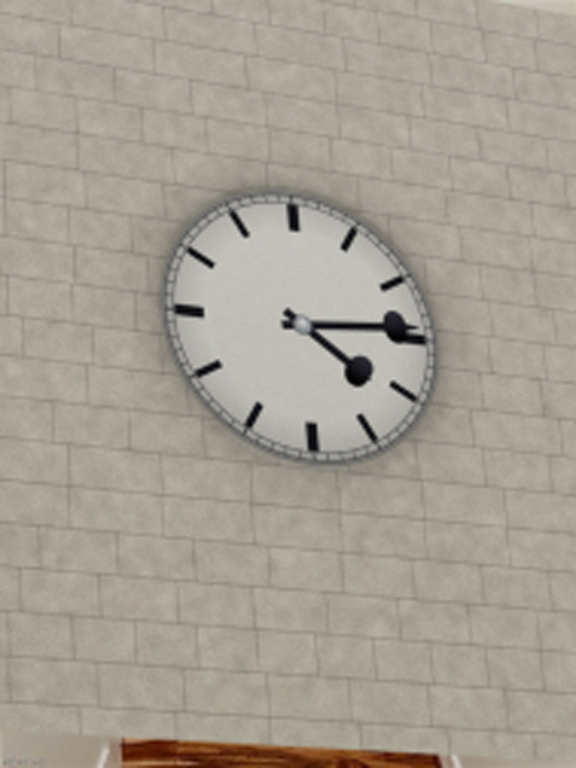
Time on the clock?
4:14
